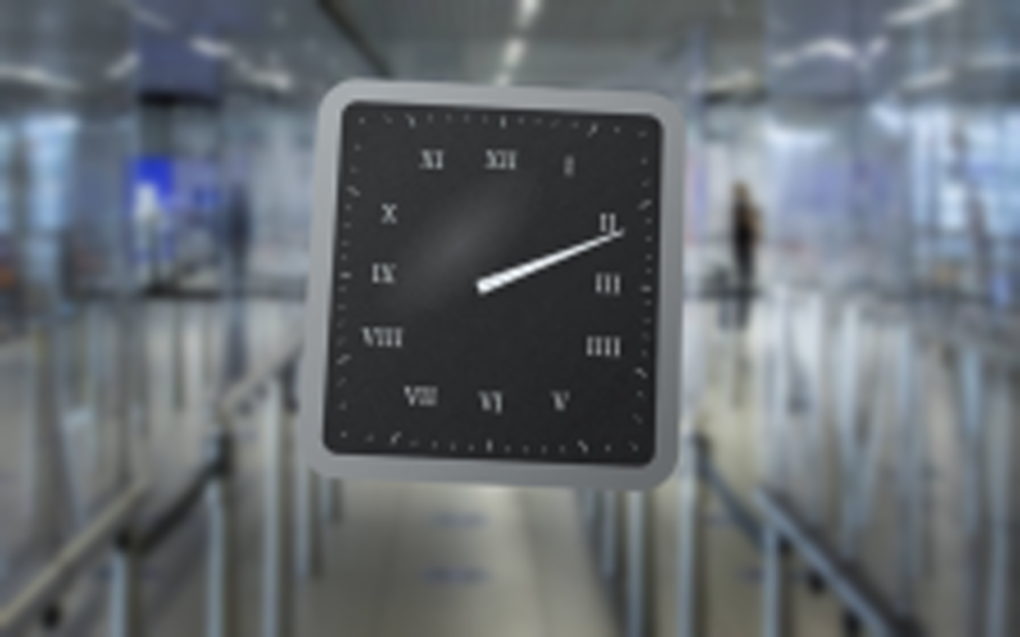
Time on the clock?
2:11
